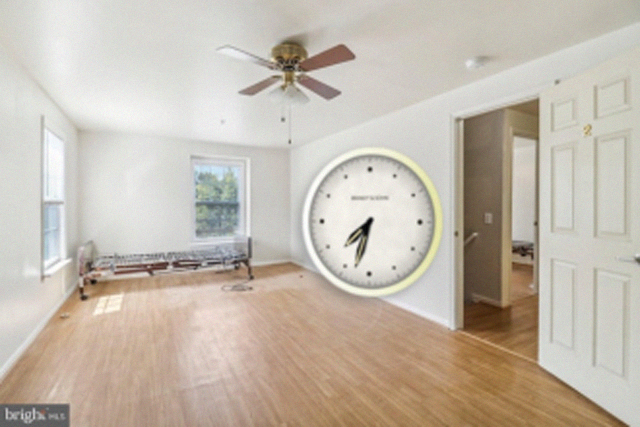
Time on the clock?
7:33
